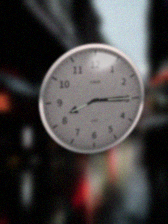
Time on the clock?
8:15
